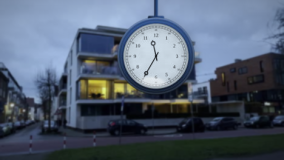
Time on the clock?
11:35
